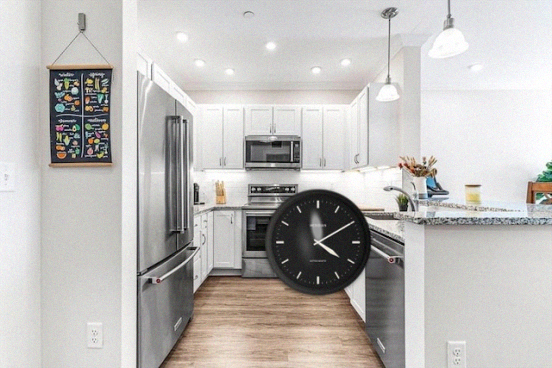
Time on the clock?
4:10
